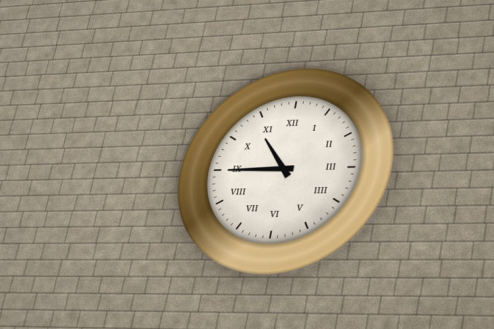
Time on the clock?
10:45
